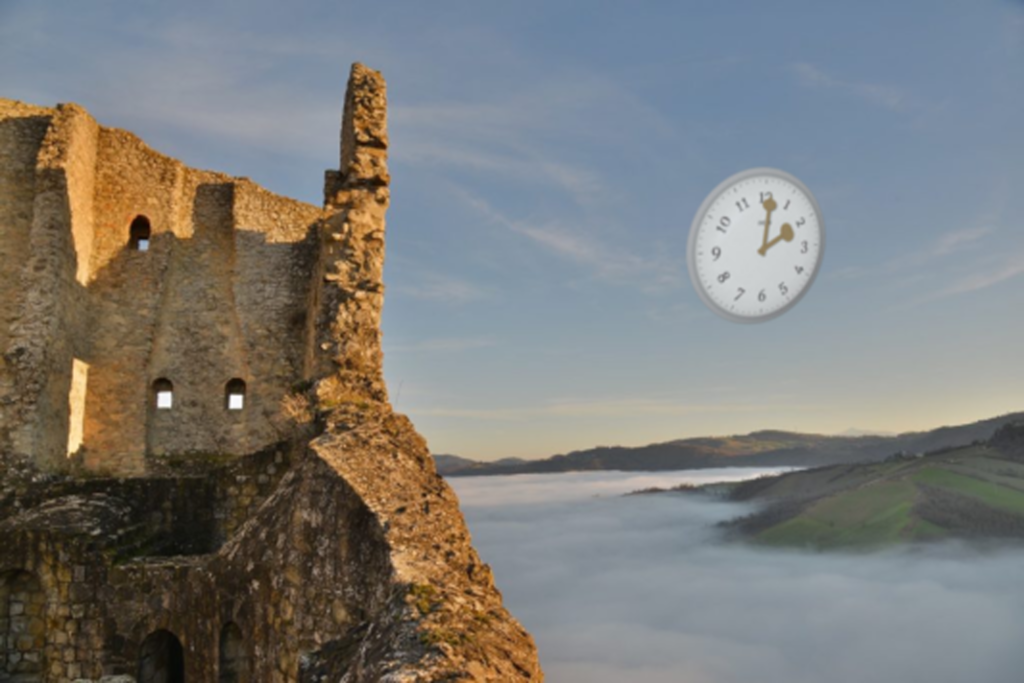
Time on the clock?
2:01
